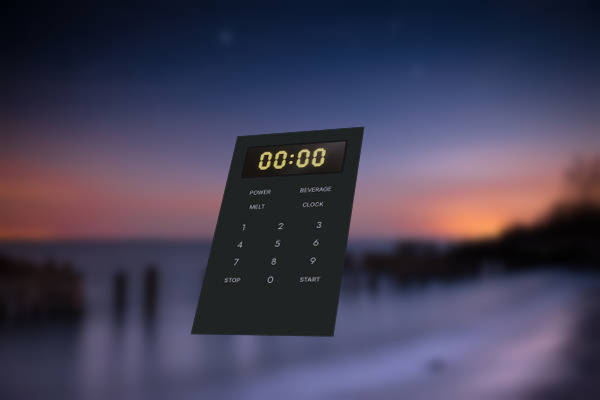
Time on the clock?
0:00
